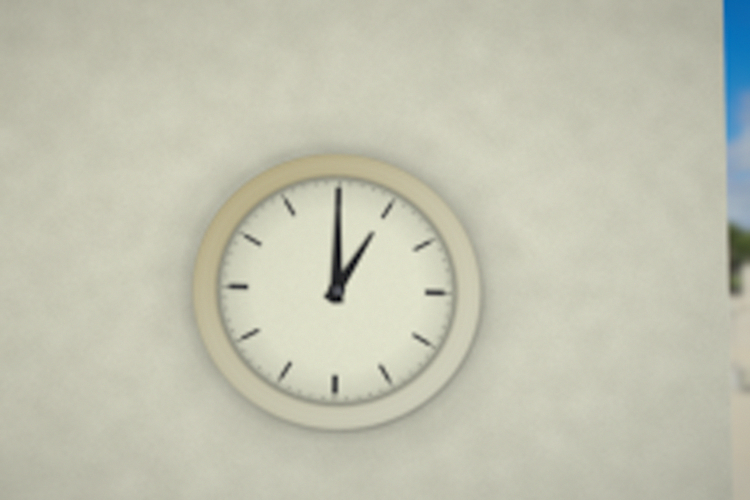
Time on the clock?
1:00
